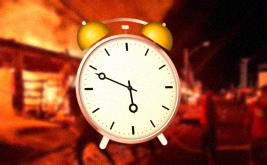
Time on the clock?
5:49
